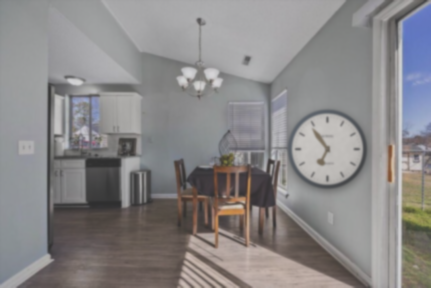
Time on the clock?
6:54
